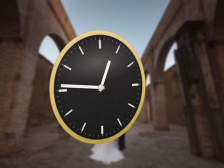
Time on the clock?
12:46
